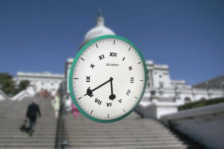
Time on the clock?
5:40
